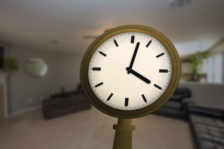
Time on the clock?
4:02
